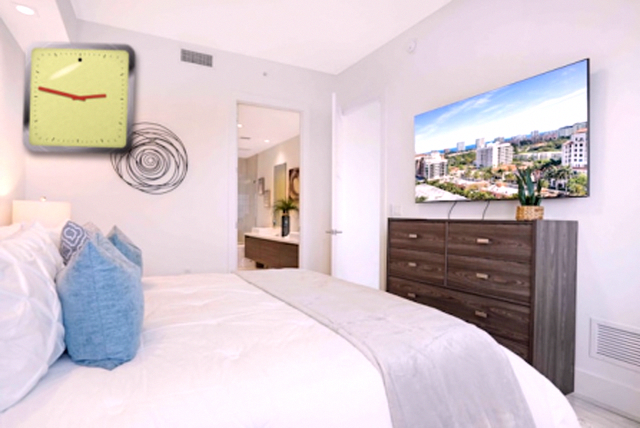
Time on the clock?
2:47
